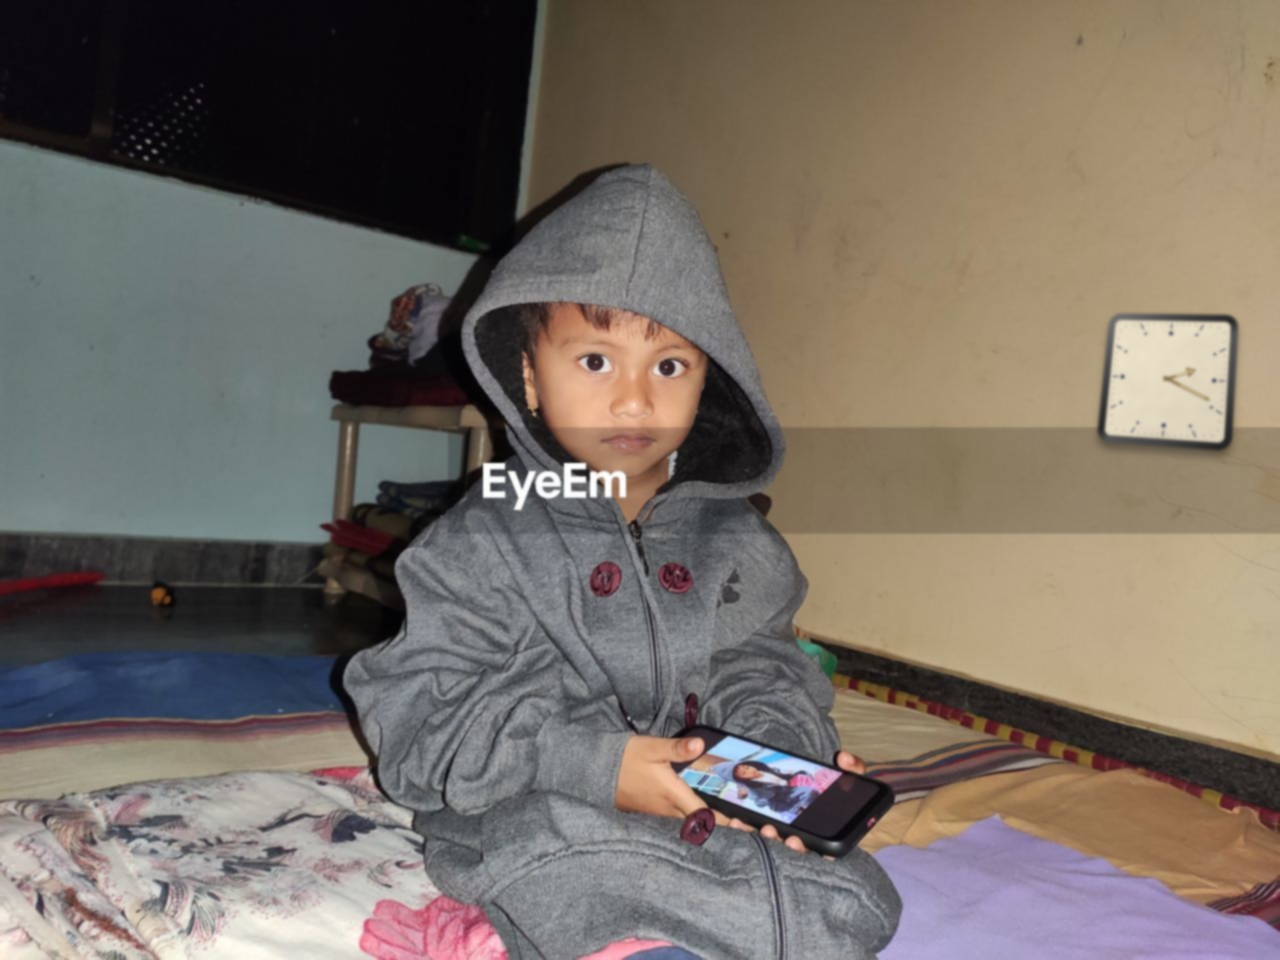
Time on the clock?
2:19
